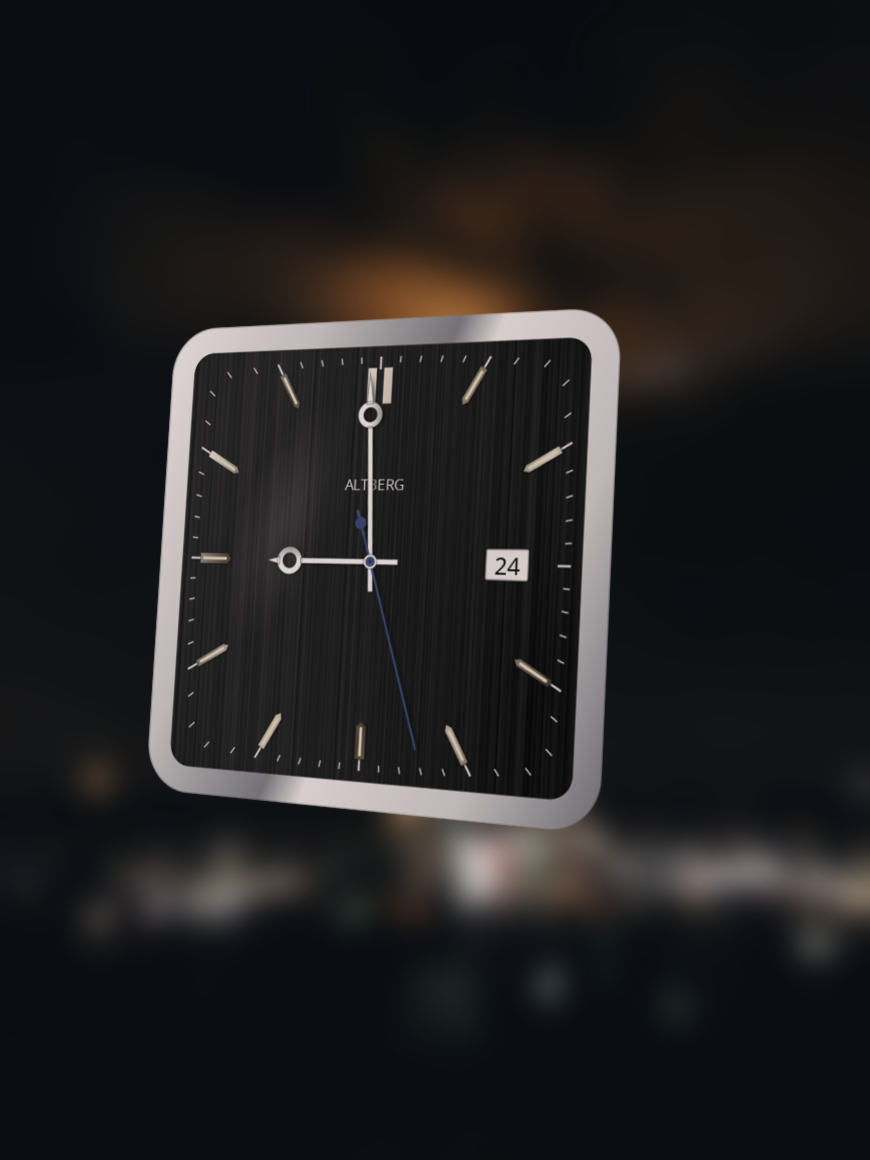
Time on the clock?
8:59:27
